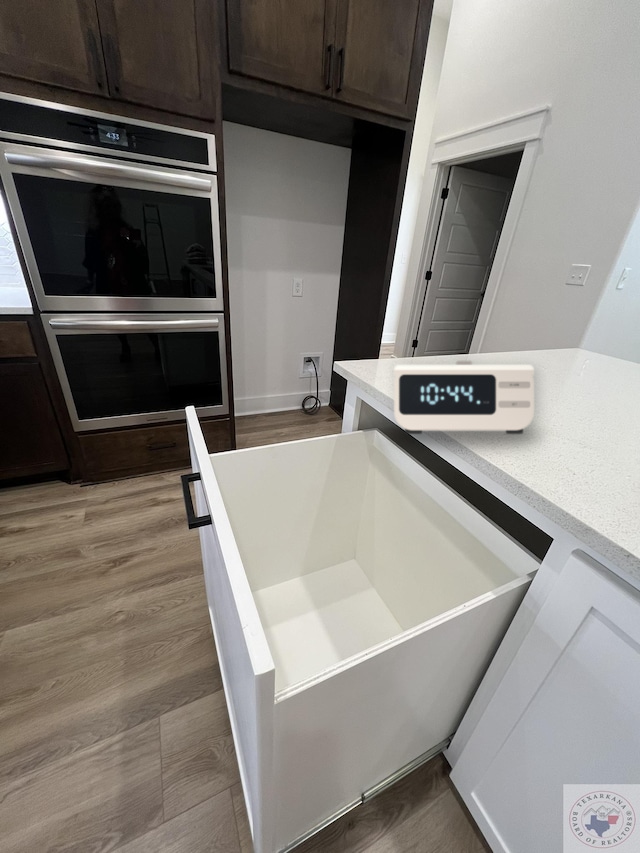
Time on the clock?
10:44
